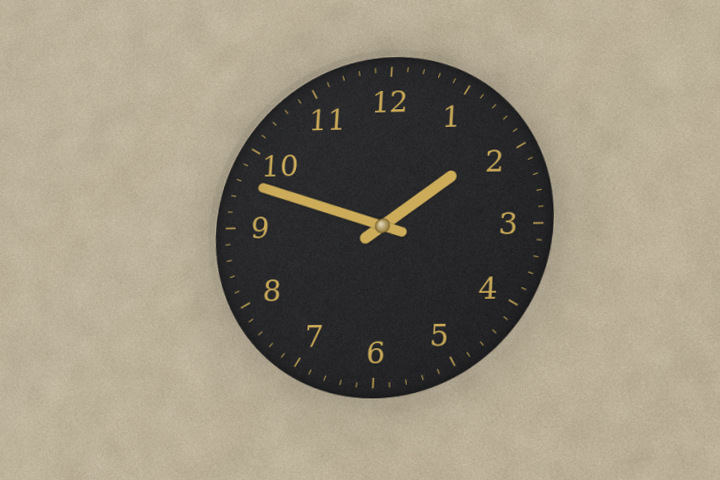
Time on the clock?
1:48
